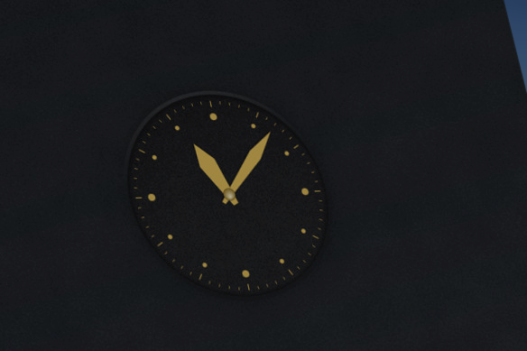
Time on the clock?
11:07
